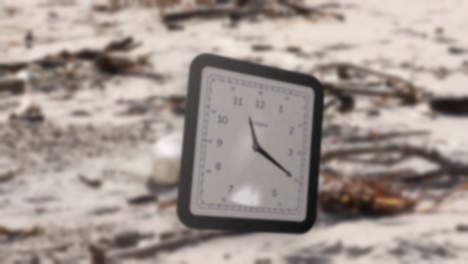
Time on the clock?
11:20
